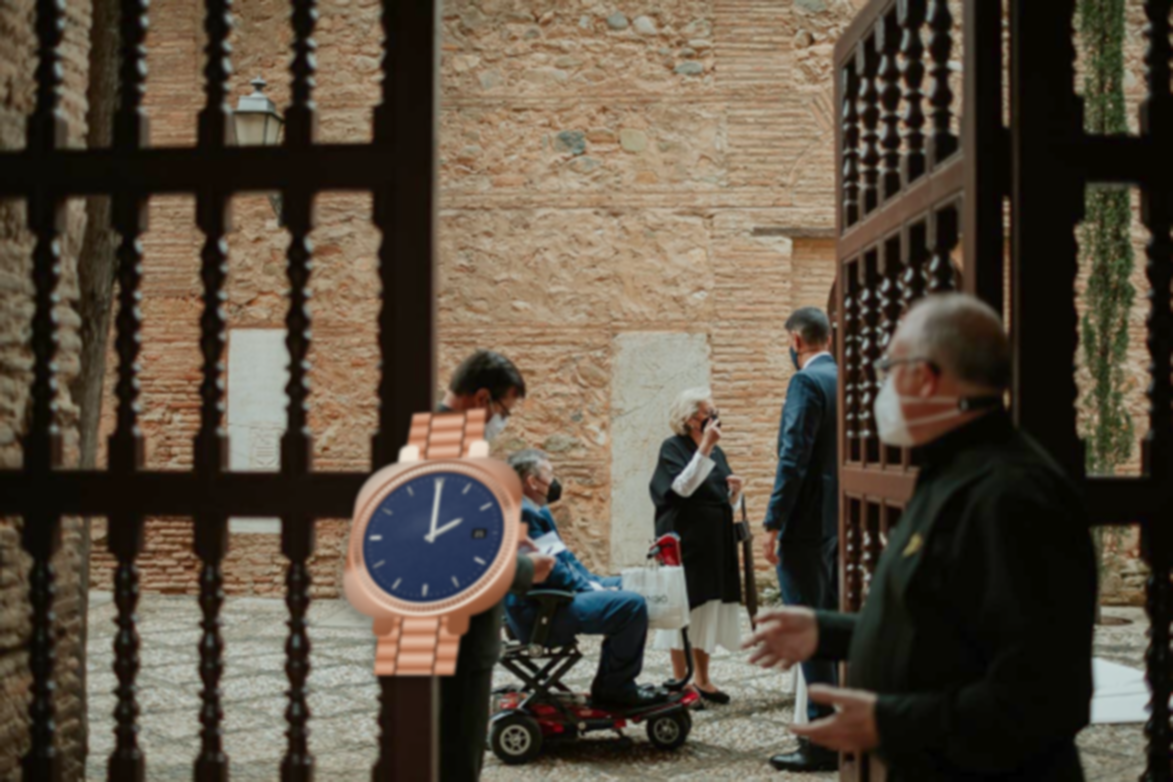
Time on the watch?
2:00
